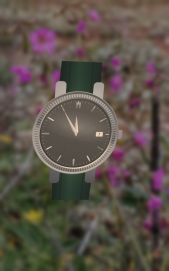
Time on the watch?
11:55
